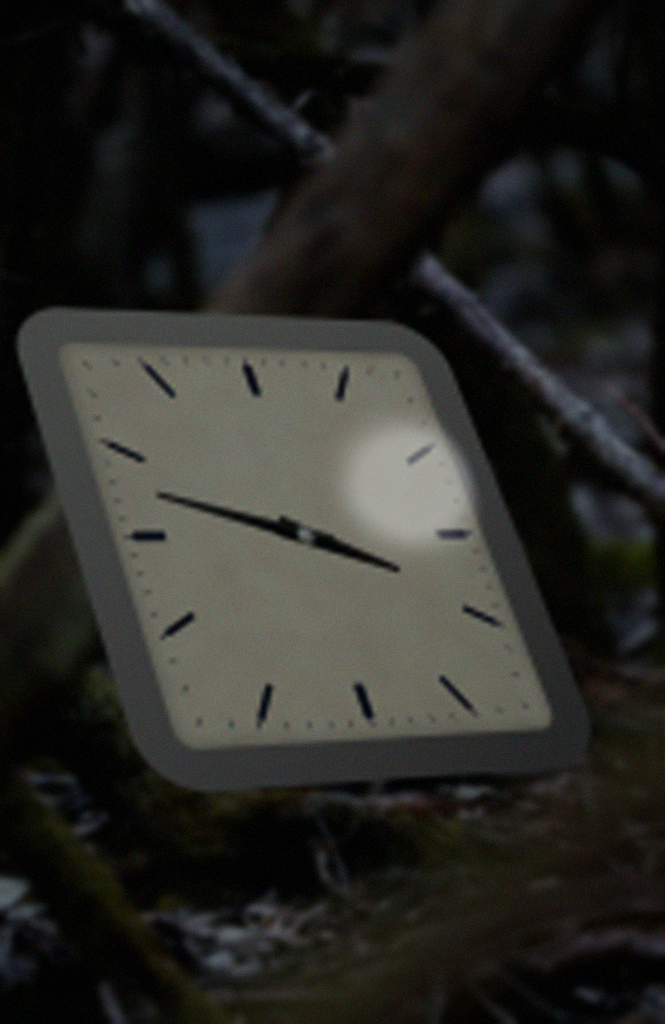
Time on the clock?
3:48
